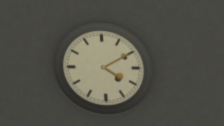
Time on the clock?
4:10
